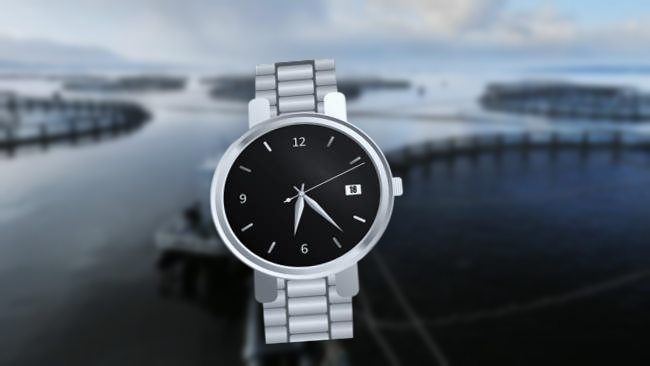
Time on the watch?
6:23:11
